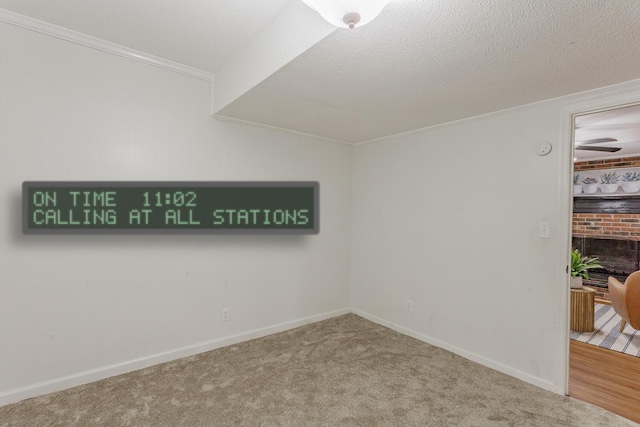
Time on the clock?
11:02
